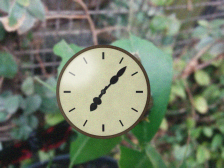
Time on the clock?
7:07
